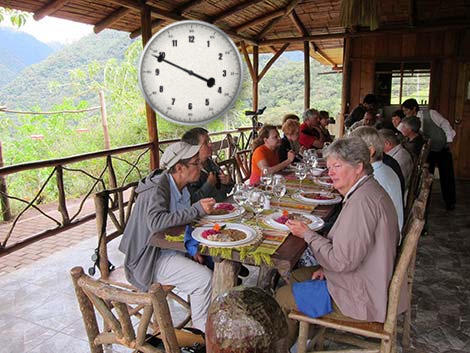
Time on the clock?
3:49
